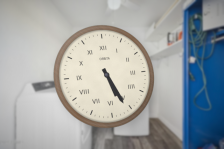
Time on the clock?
5:26
